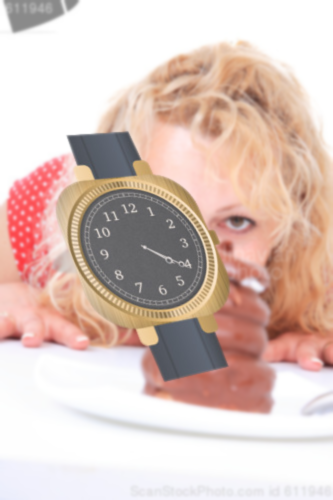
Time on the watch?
4:21
